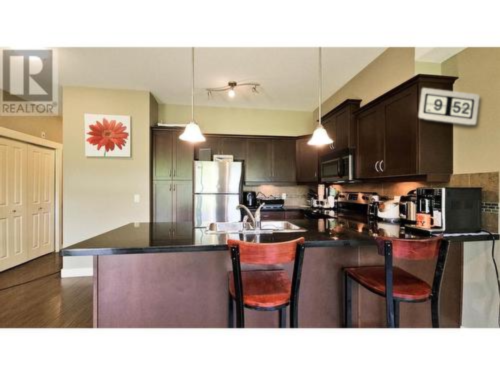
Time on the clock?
9:52
